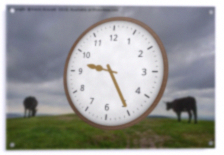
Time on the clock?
9:25
